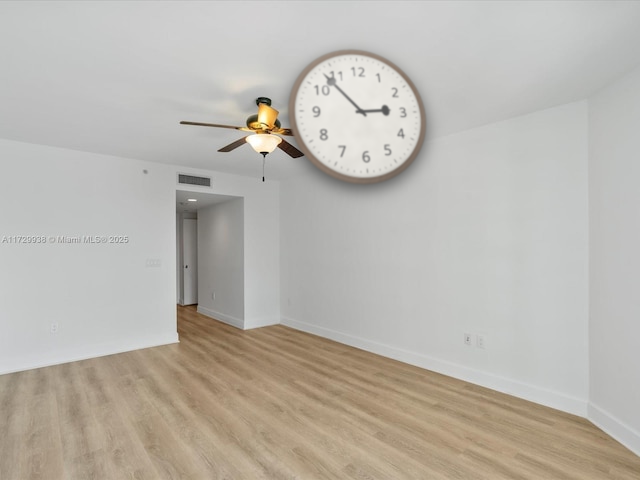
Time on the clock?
2:53
